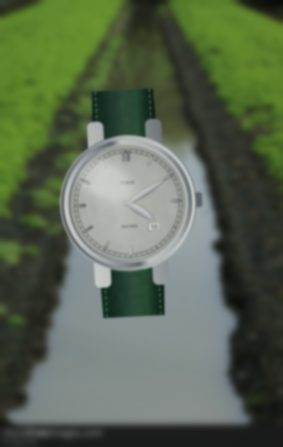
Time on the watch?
4:10
